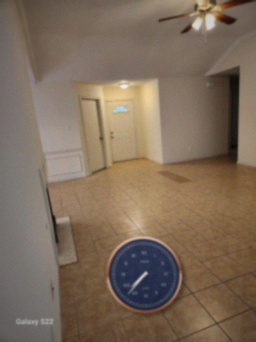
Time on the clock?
7:37
